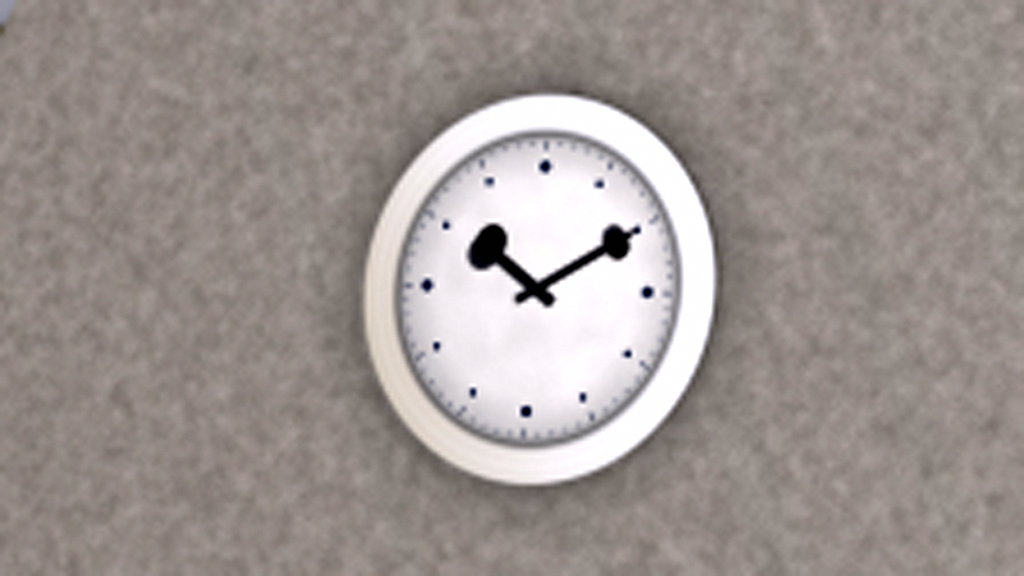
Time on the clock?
10:10
